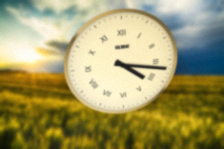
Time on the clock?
4:17
